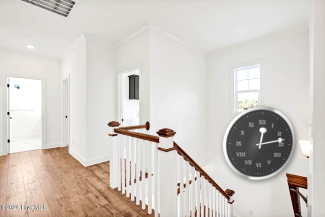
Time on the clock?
12:13
